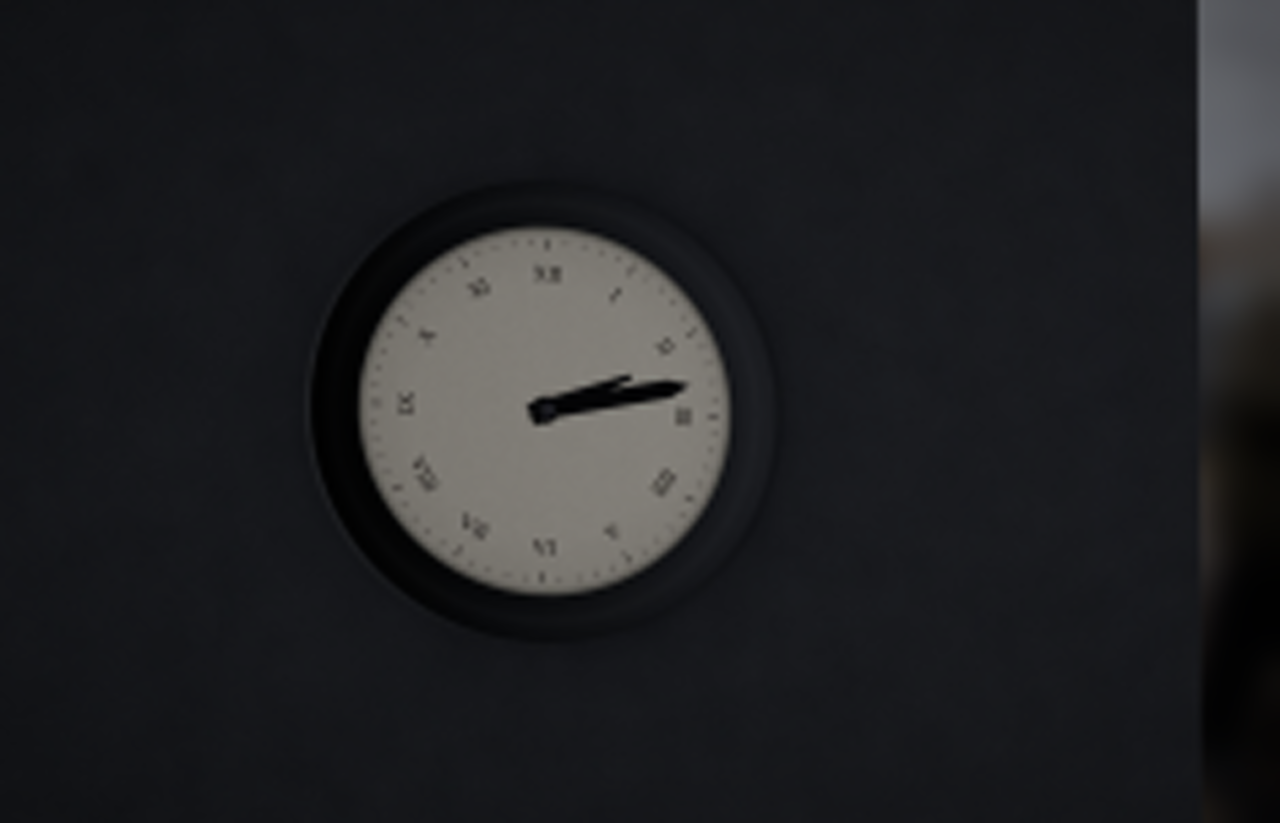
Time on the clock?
2:13
